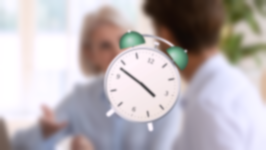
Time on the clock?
3:48
